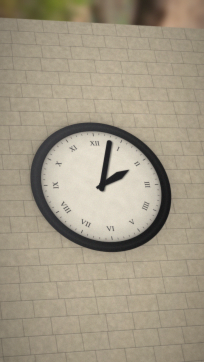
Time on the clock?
2:03
